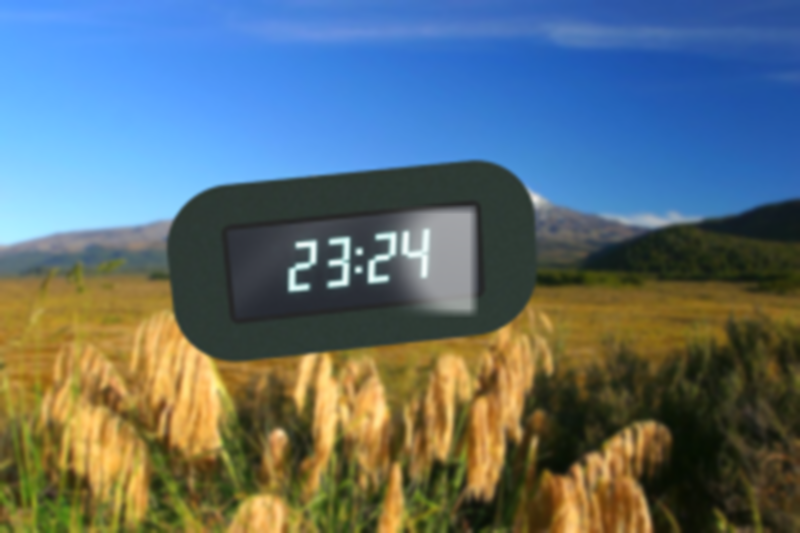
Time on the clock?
23:24
